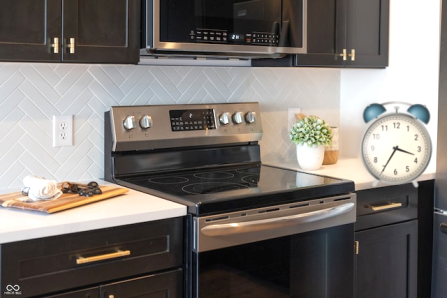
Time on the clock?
3:35
